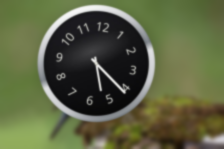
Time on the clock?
5:21
